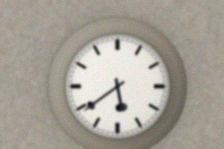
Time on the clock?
5:39
